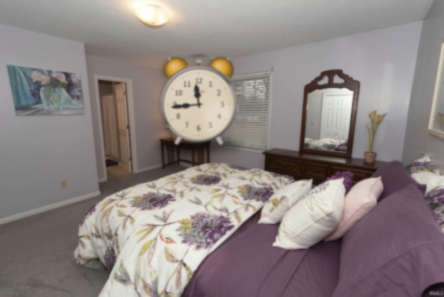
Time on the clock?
11:44
